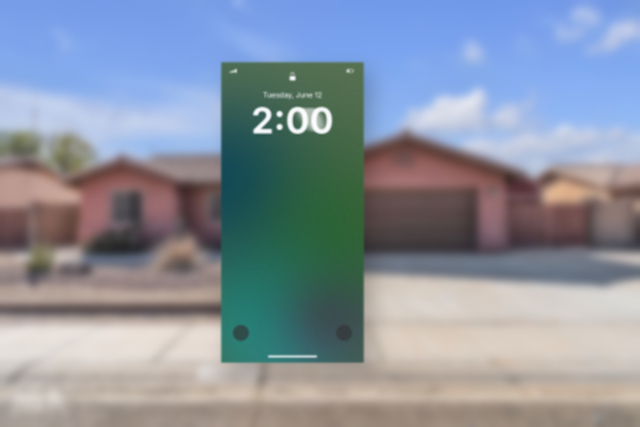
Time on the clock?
2:00
